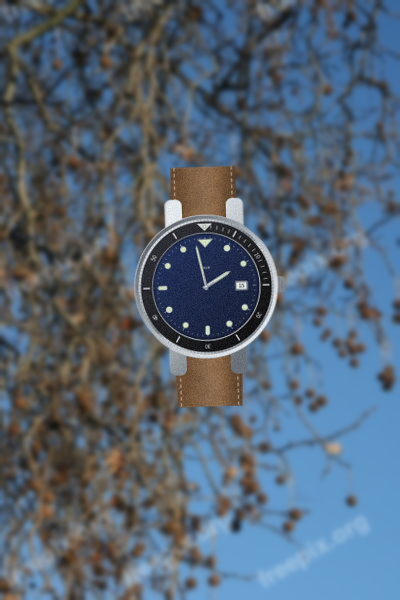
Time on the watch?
1:58
